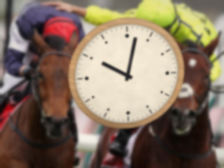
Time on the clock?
10:02
